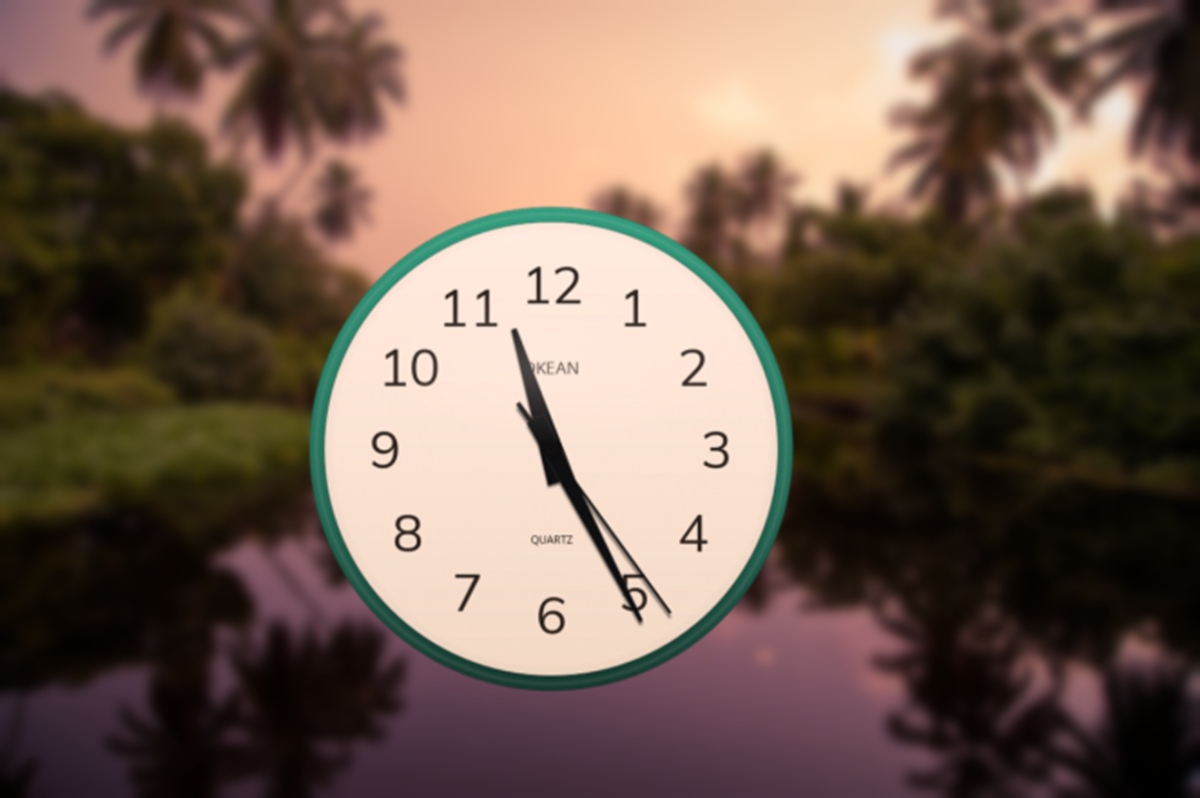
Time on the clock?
11:25:24
